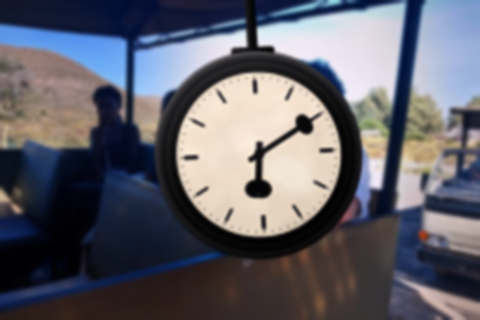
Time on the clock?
6:10
